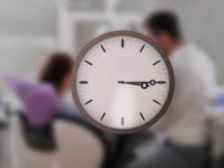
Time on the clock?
3:15
